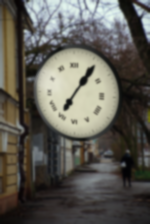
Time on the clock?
7:06
